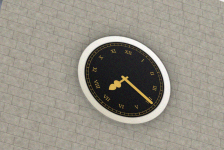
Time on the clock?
7:20
